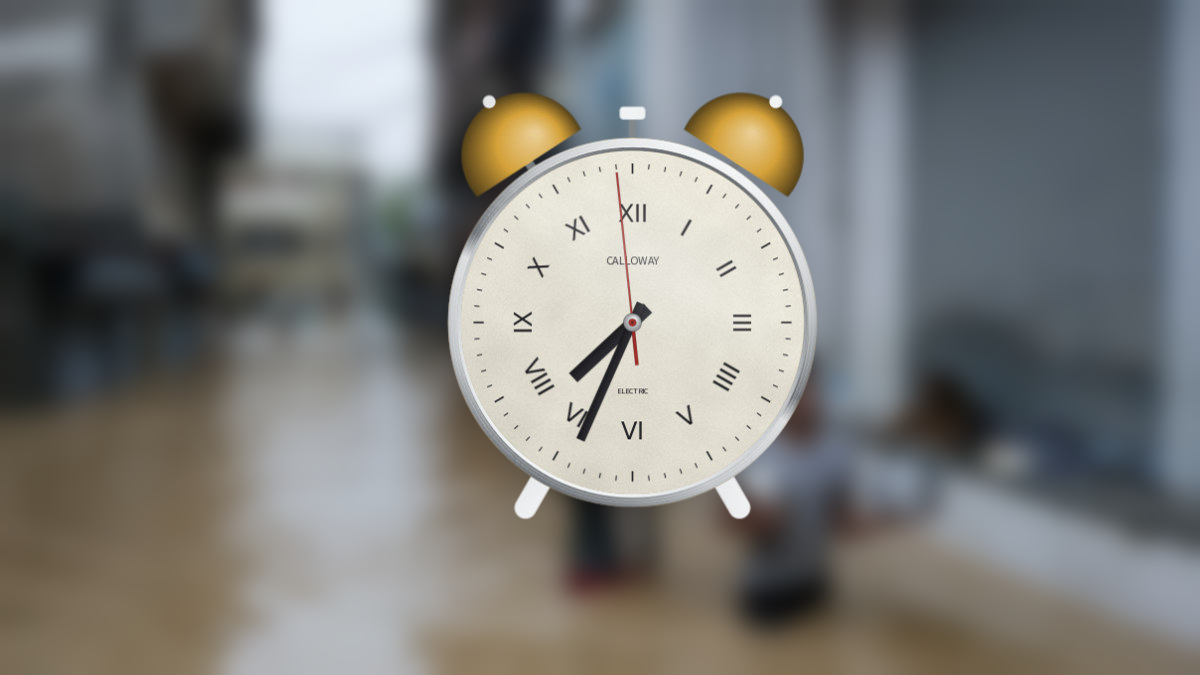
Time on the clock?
7:33:59
